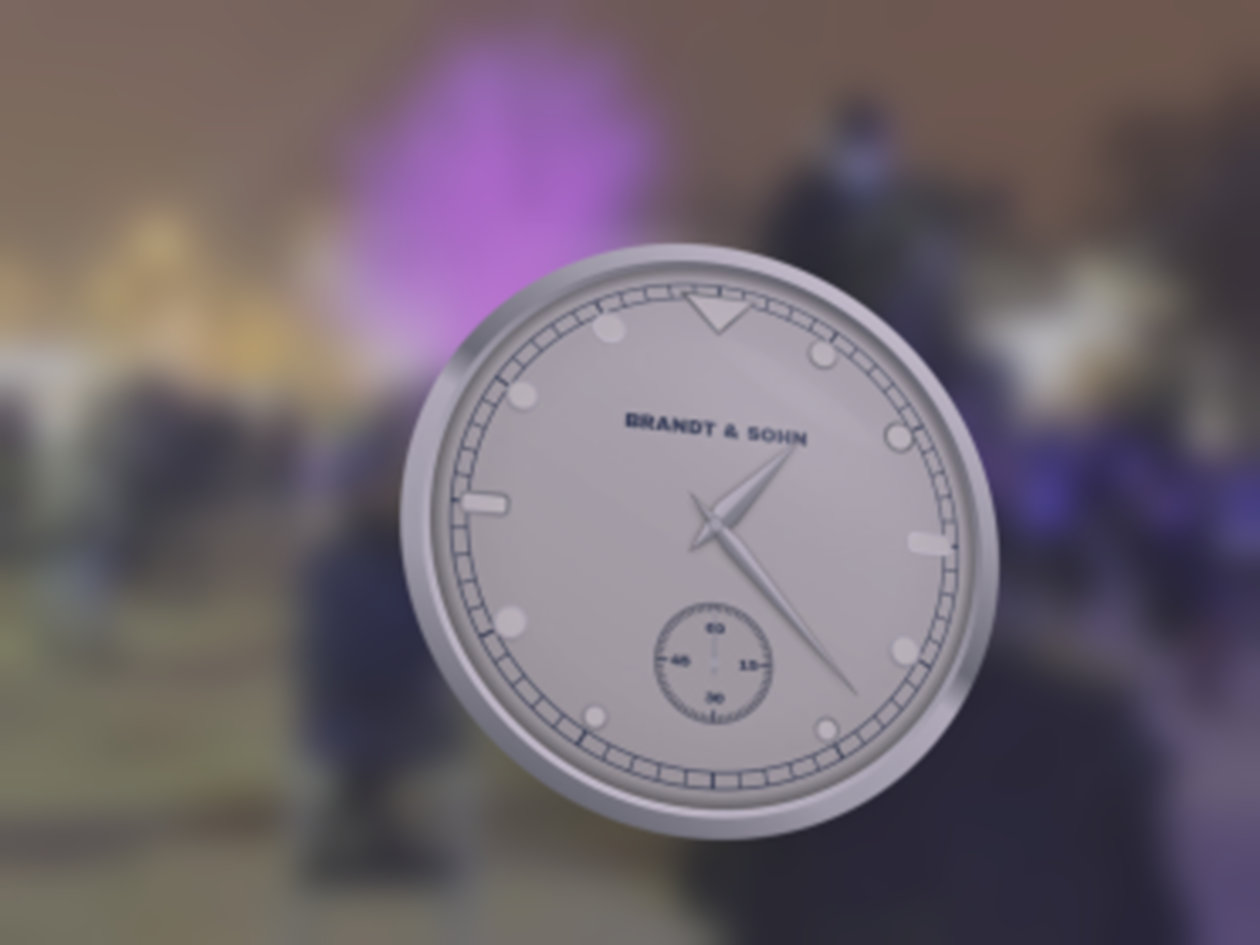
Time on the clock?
1:23
